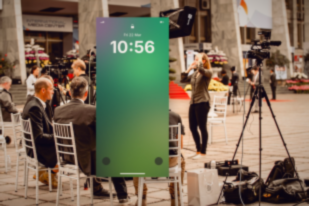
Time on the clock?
10:56
